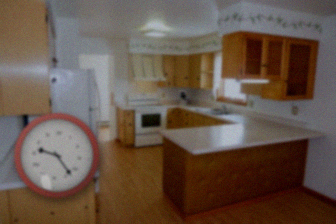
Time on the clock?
9:23
